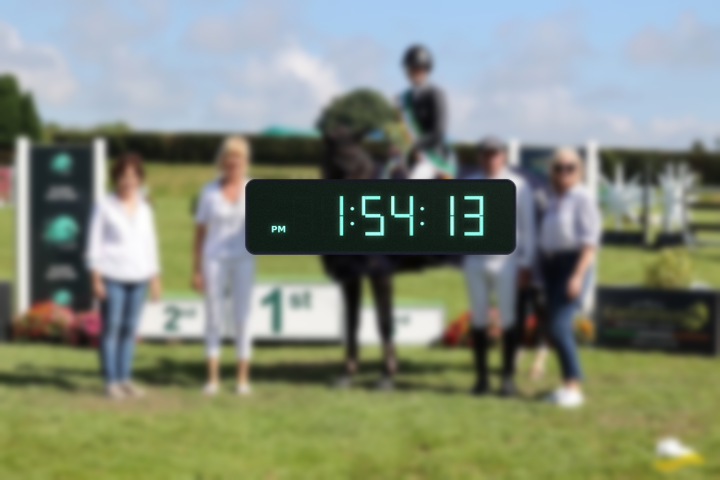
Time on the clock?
1:54:13
